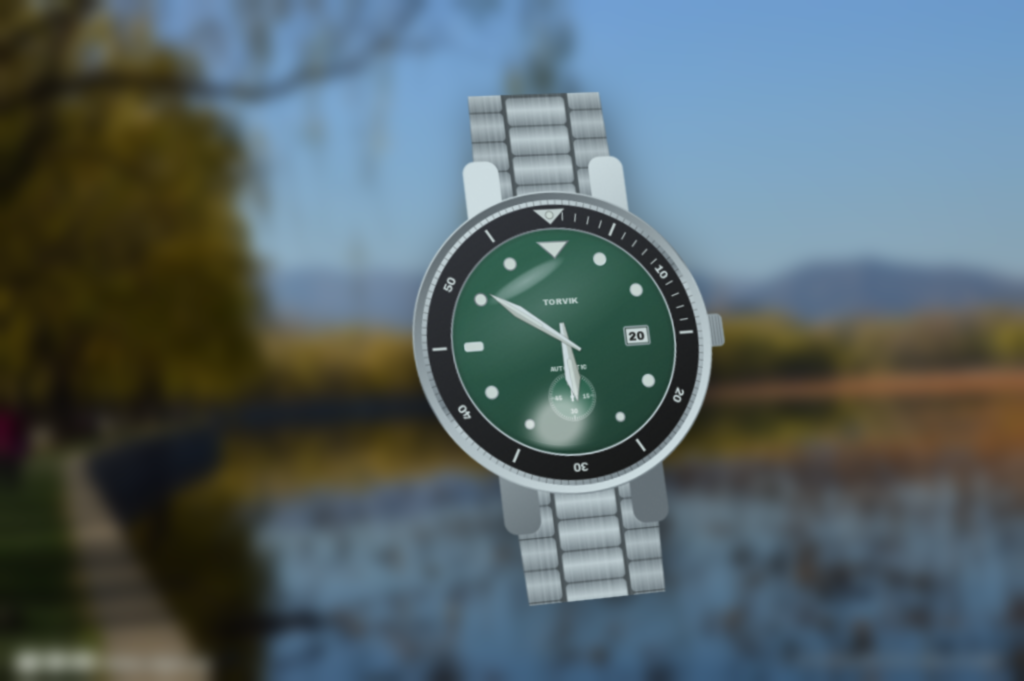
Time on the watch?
5:51
